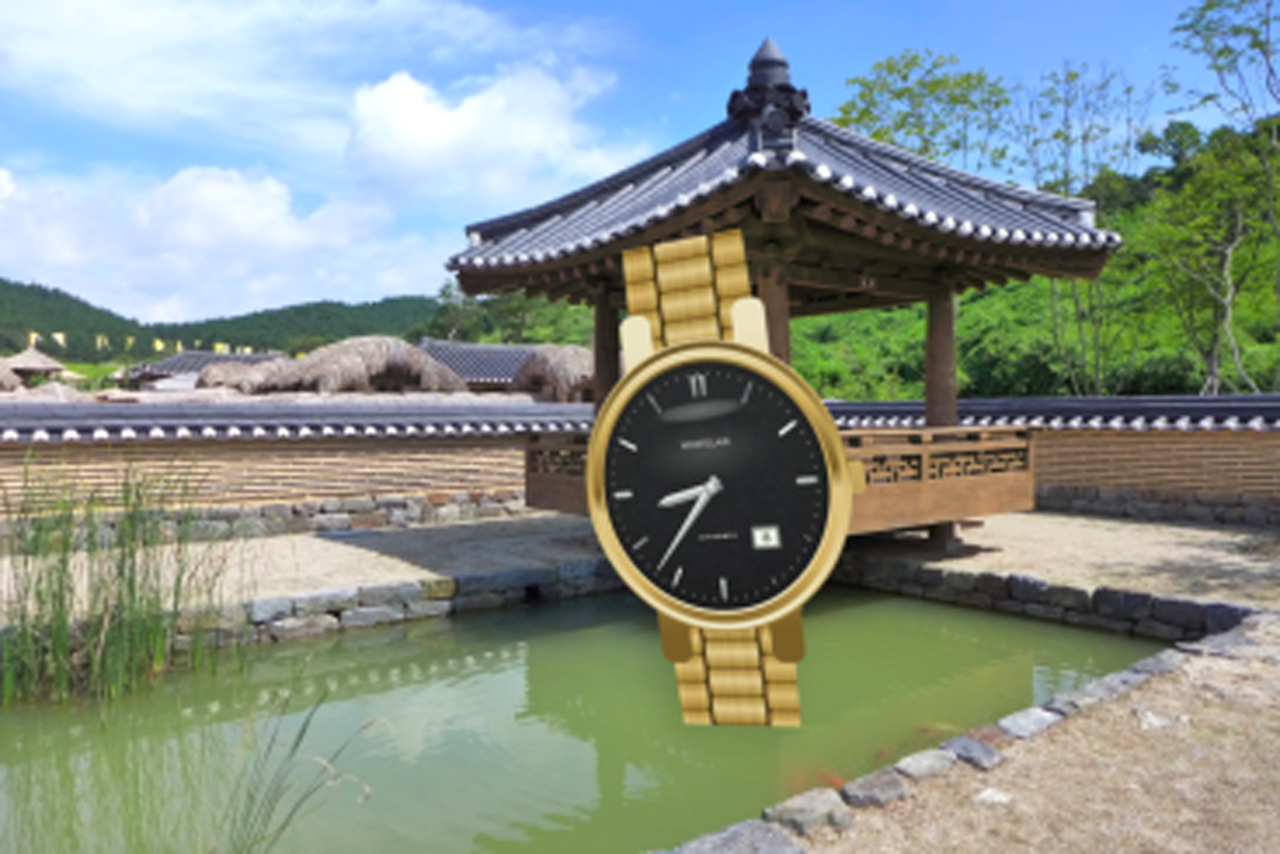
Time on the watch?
8:37
